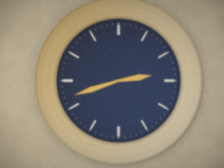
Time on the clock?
2:42
